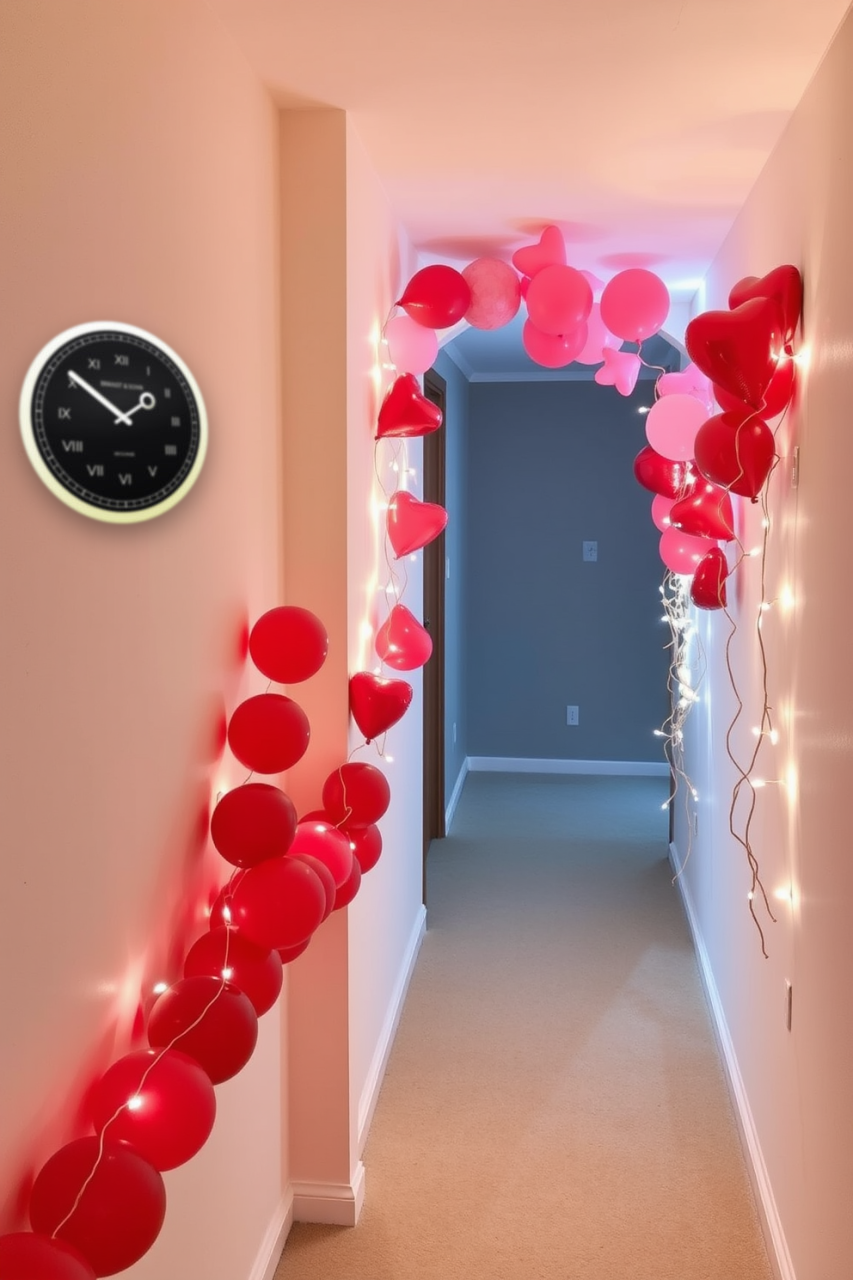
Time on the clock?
1:51
